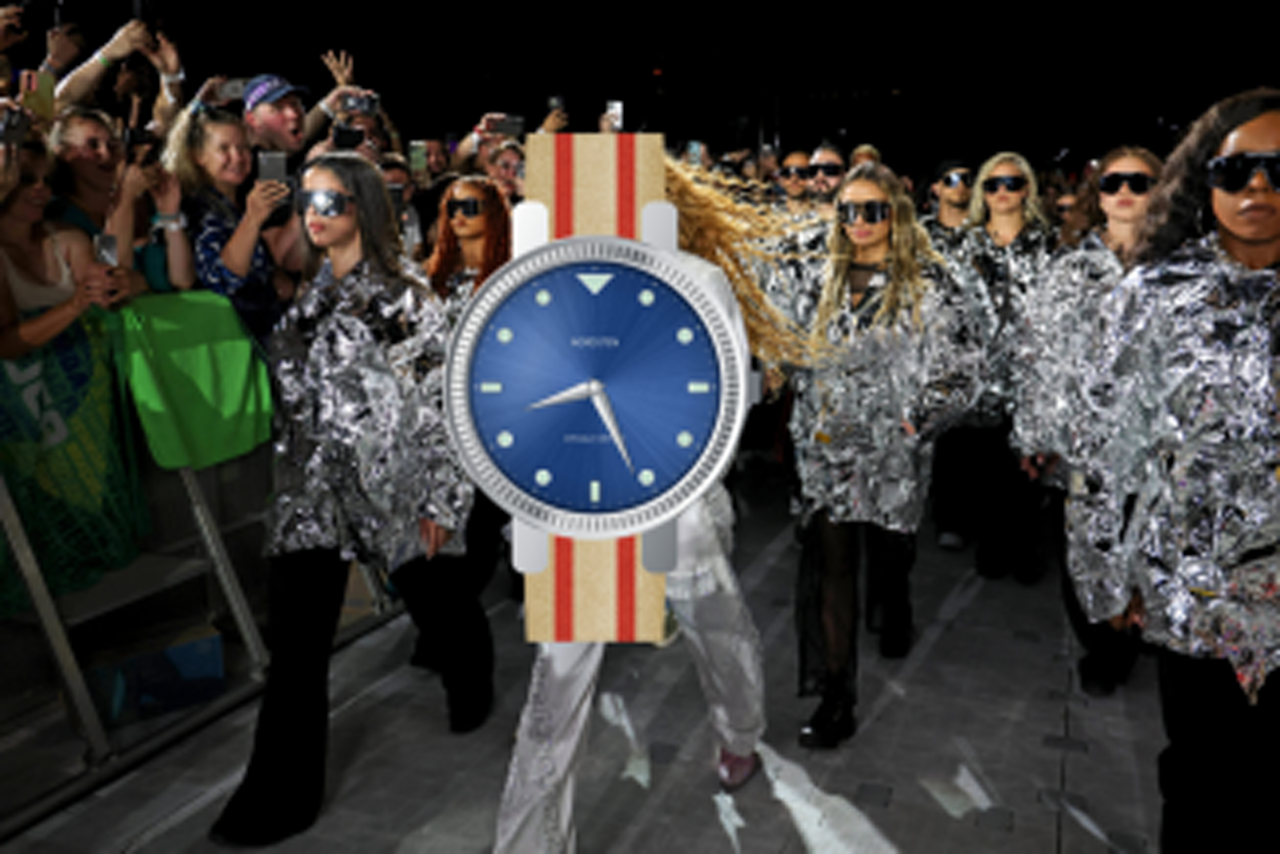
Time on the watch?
8:26
